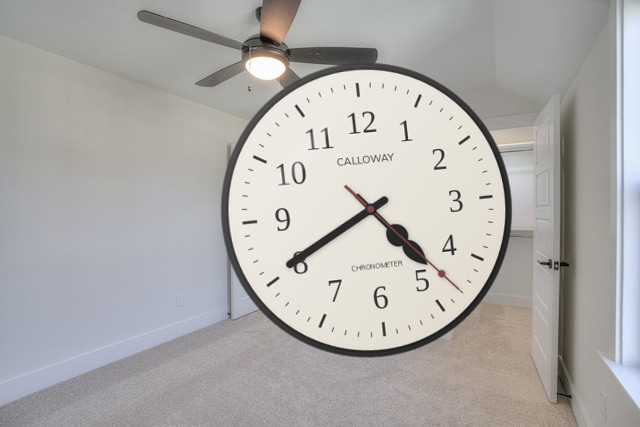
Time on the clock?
4:40:23
